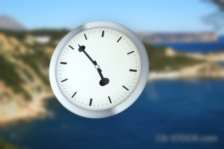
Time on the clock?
4:52
